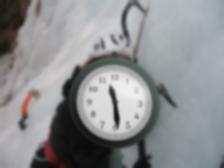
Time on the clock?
11:29
